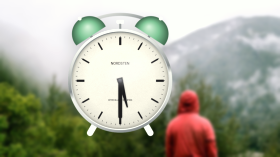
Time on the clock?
5:30
